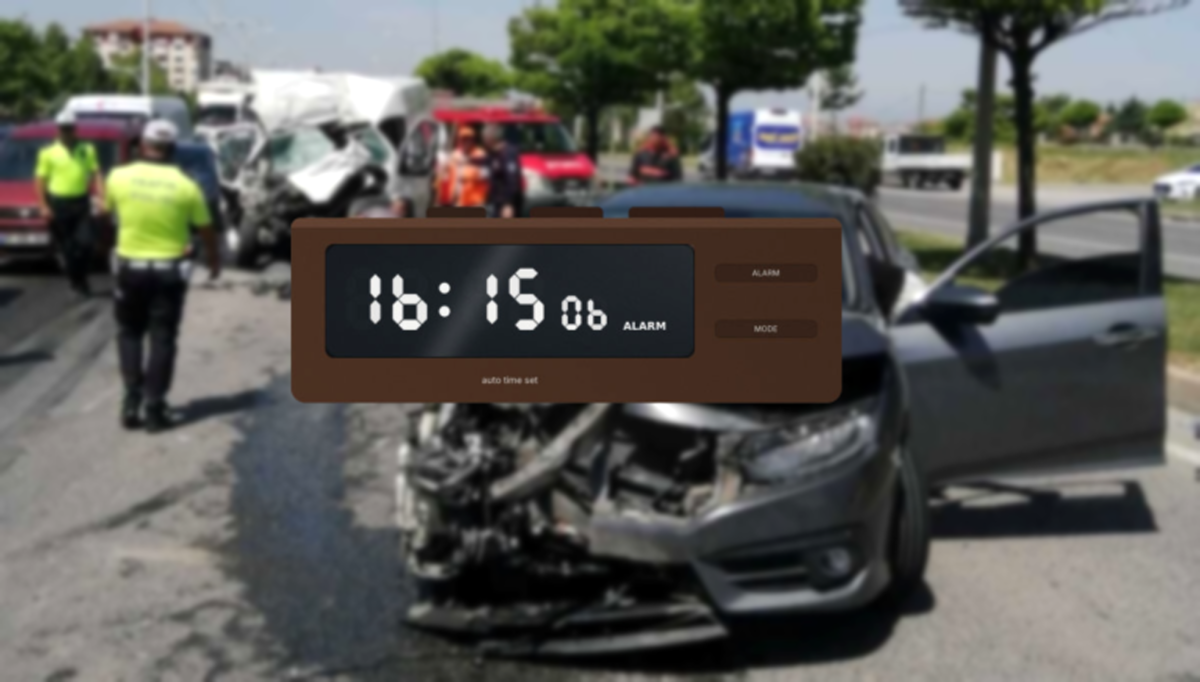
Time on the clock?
16:15:06
